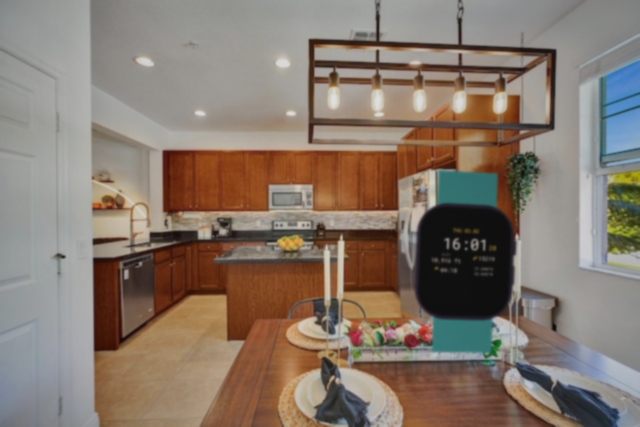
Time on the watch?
16:01
